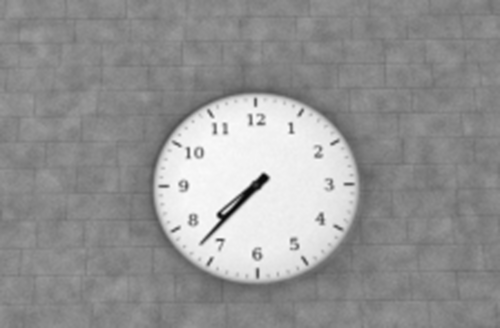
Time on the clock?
7:37
